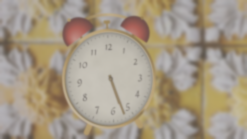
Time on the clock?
5:27
